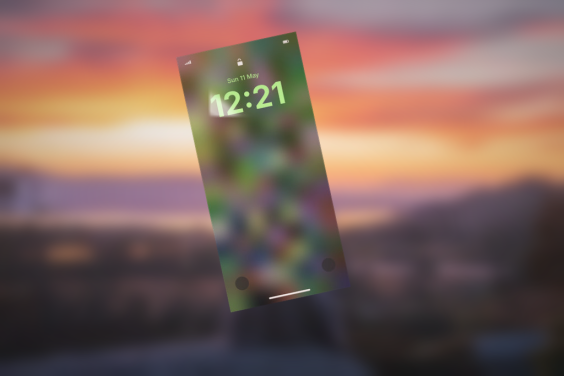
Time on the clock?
12:21
